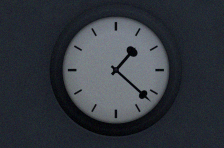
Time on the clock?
1:22
